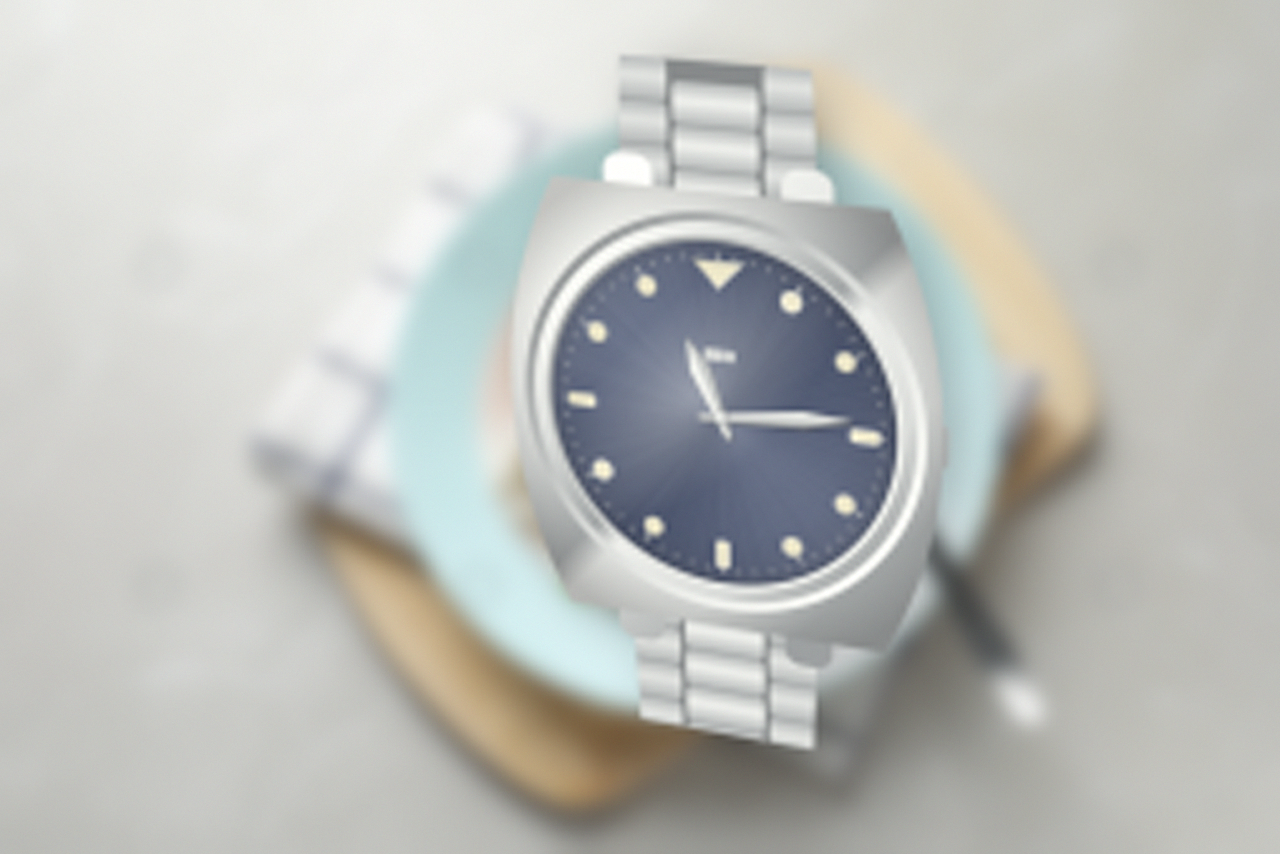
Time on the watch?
11:14
